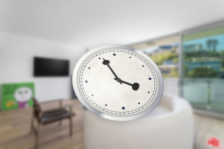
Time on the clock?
3:56
